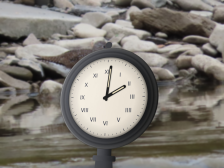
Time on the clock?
2:01
